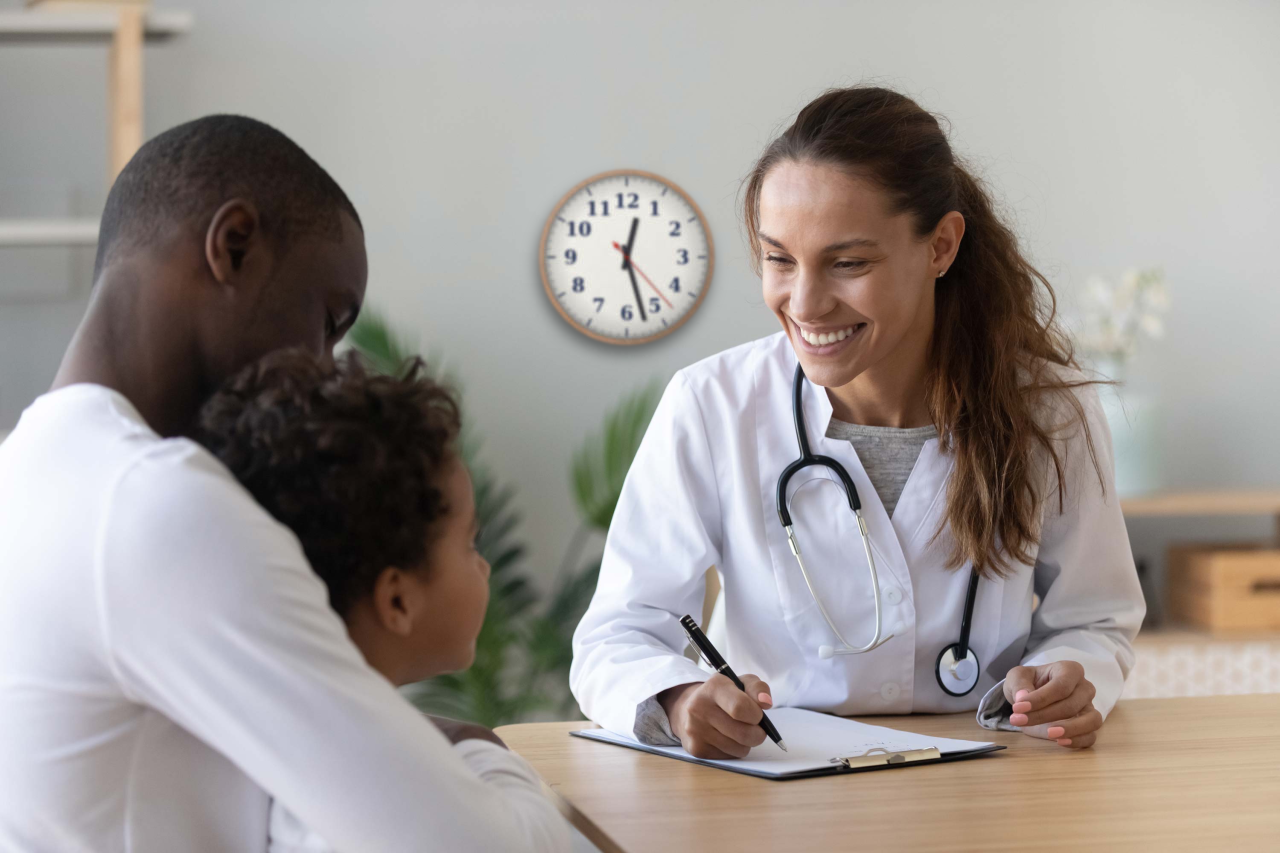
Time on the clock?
12:27:23
